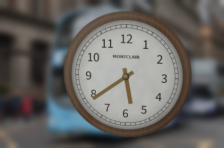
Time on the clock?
5:39
